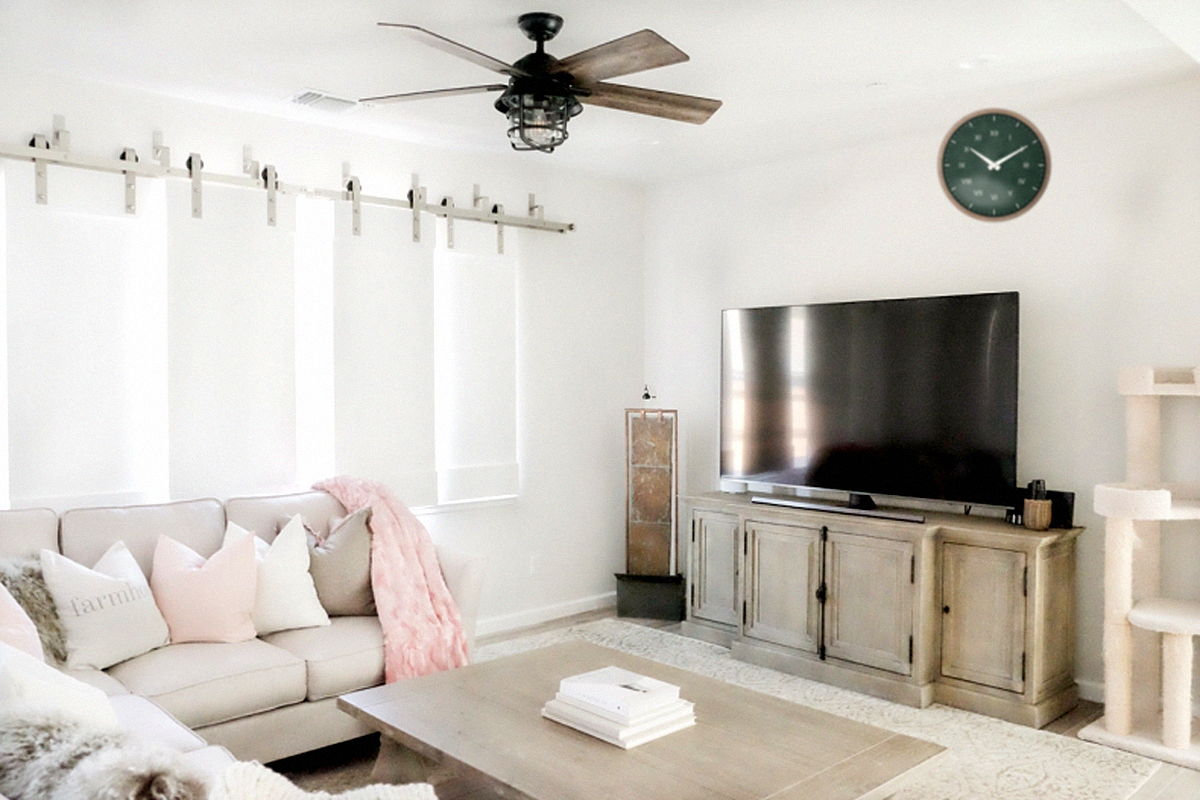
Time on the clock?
10:10
